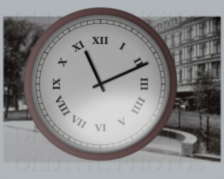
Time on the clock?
11:11
